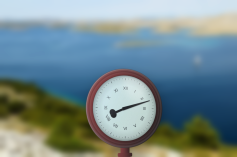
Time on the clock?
8:12
